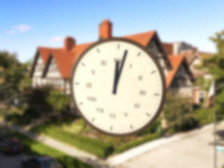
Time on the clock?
12:02
